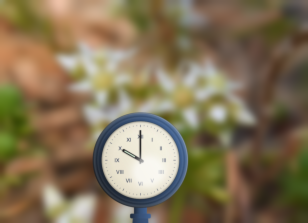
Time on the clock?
10:00
